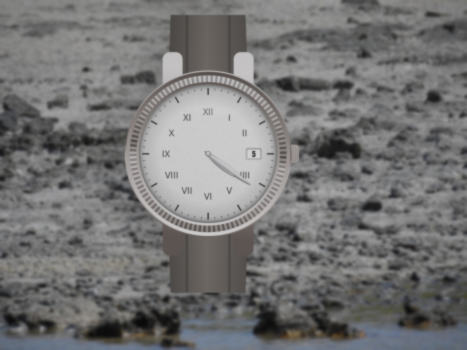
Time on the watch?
4:21
